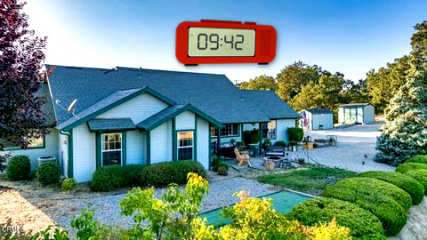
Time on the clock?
9:42
